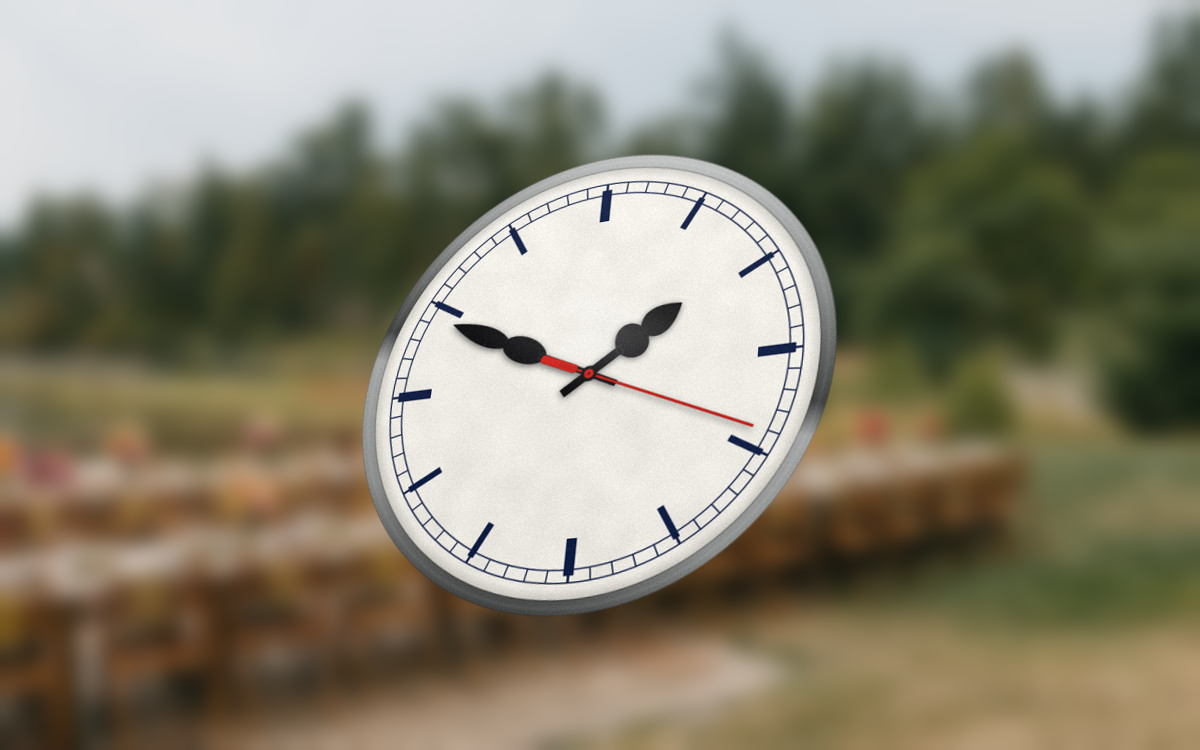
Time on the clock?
1:49:19
